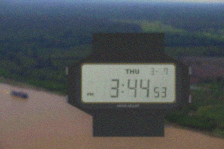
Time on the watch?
3:44:53
